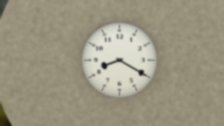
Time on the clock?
8:20
